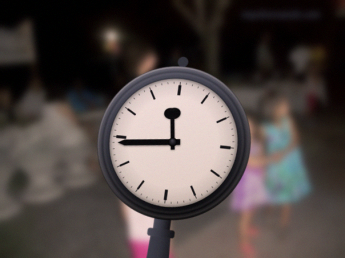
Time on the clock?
11:44
